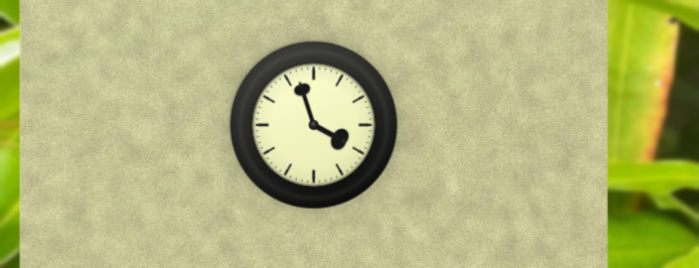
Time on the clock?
3:57
